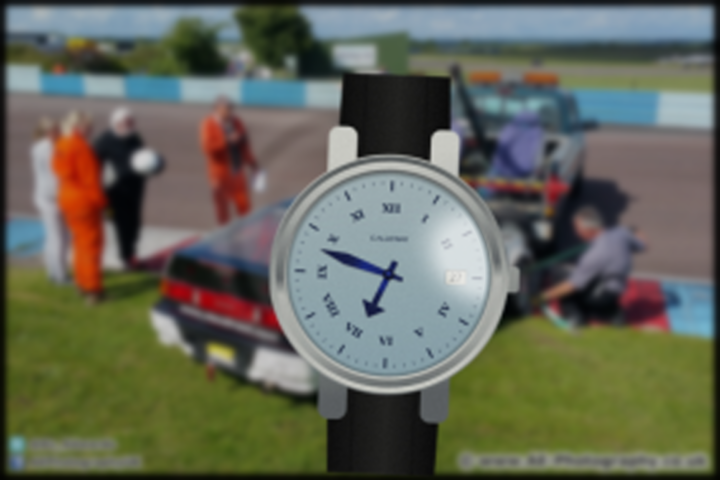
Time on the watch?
6:48
